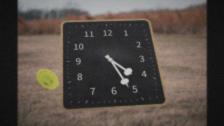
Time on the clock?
4:26
